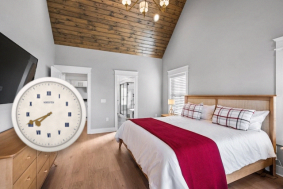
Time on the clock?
7:41
